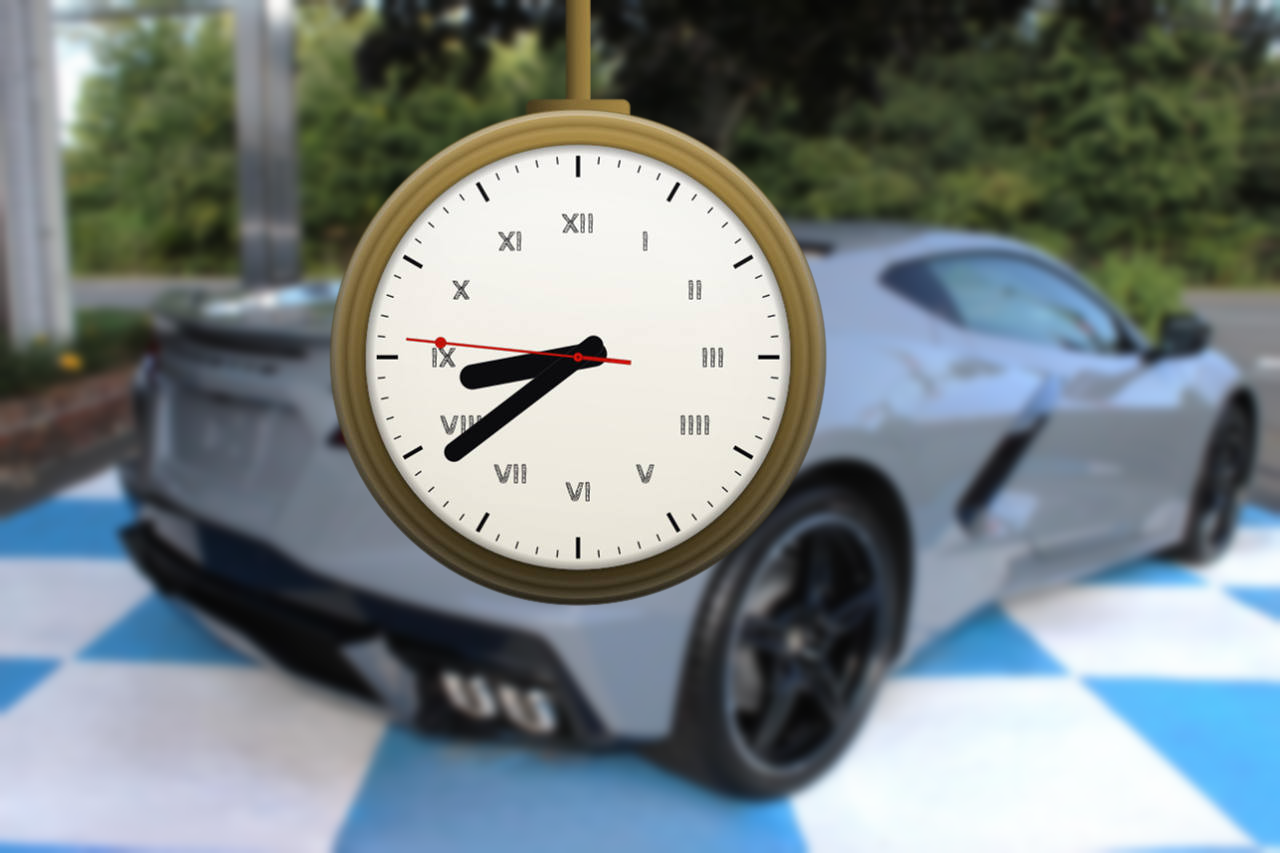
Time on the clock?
8:38:46
